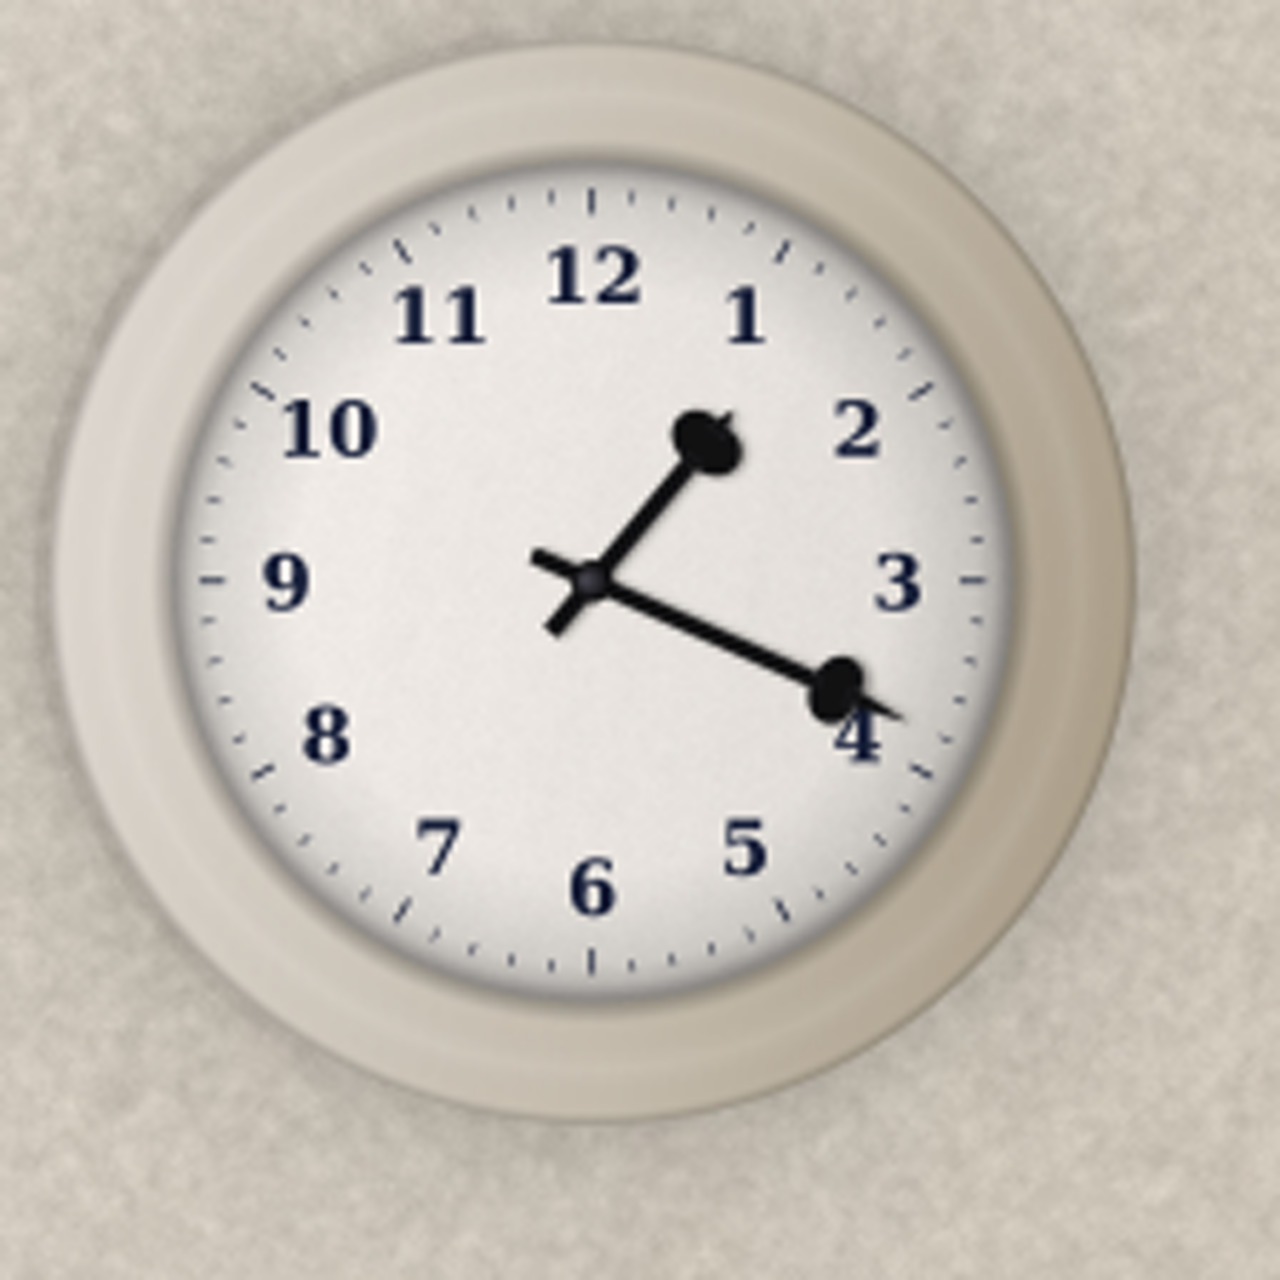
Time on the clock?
1:19
